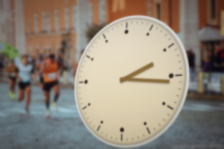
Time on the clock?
2:16
